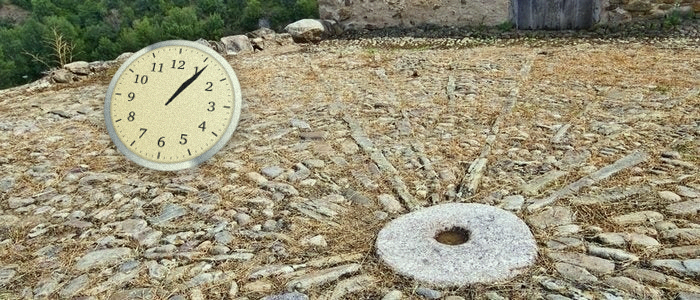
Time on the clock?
1:06
